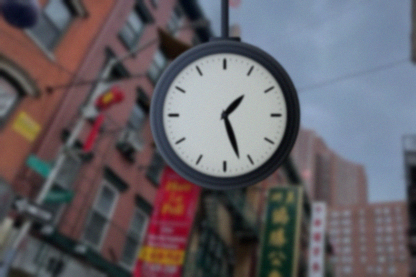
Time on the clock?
1:27
